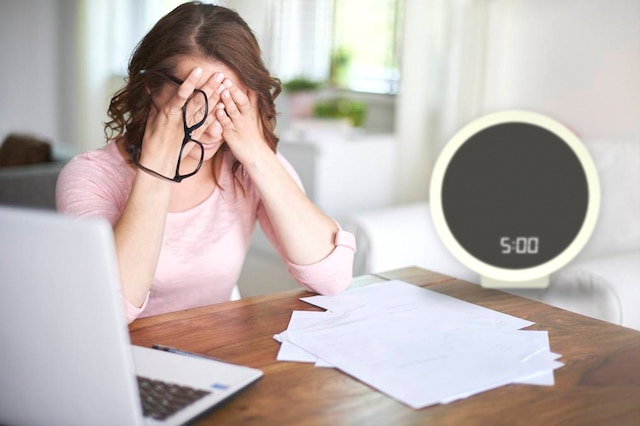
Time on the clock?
5:00
